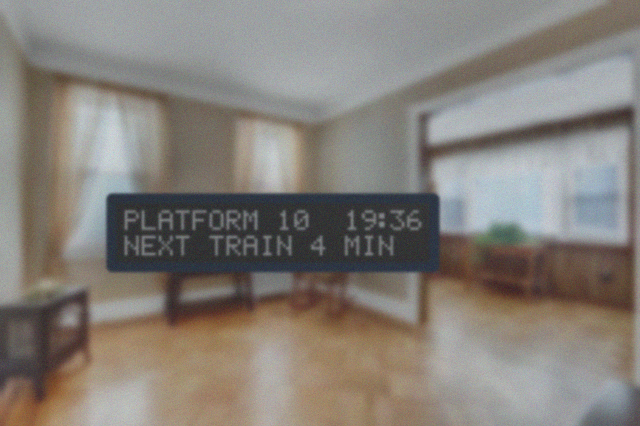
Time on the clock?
19:36
